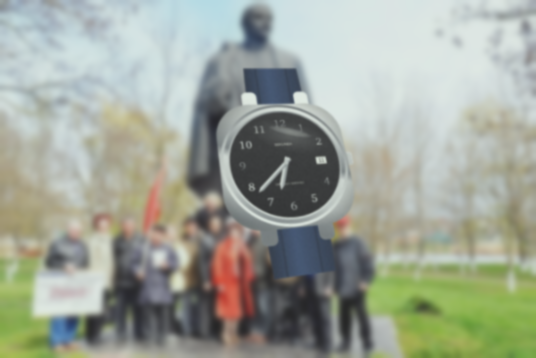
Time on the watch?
6:38
